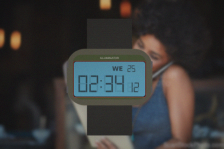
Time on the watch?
2:34:12
